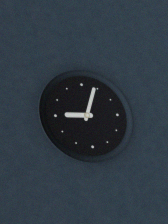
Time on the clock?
9:04
